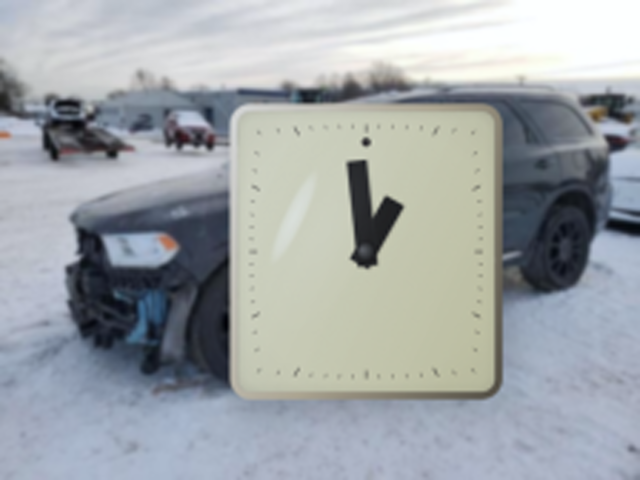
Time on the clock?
12:59
